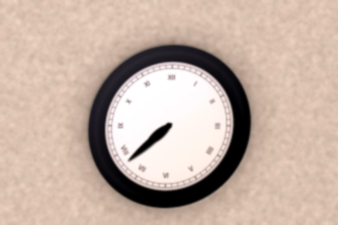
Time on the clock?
7:38
